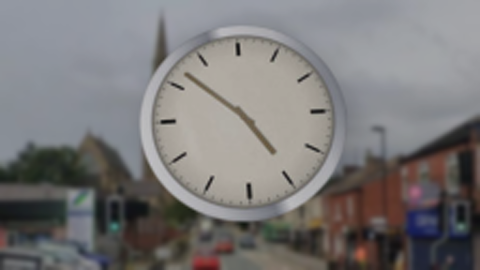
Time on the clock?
4:52
